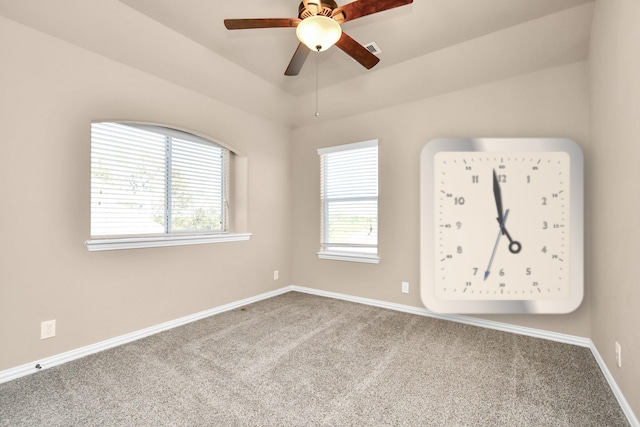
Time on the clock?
4:58:33
